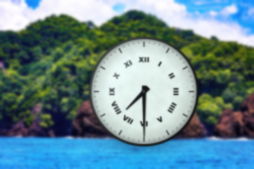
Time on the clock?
7:30
